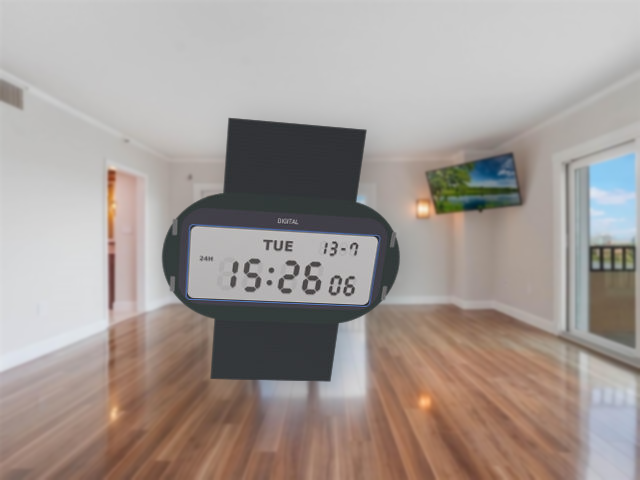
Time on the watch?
15:26:06
